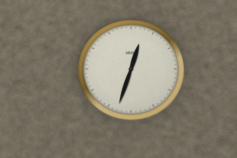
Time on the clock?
12:33
